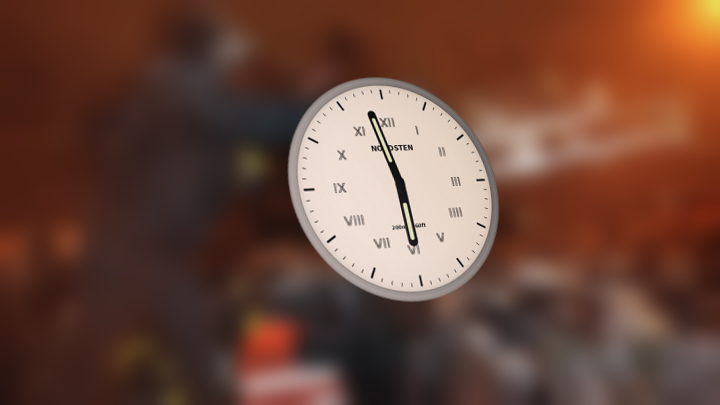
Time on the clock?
5:58
